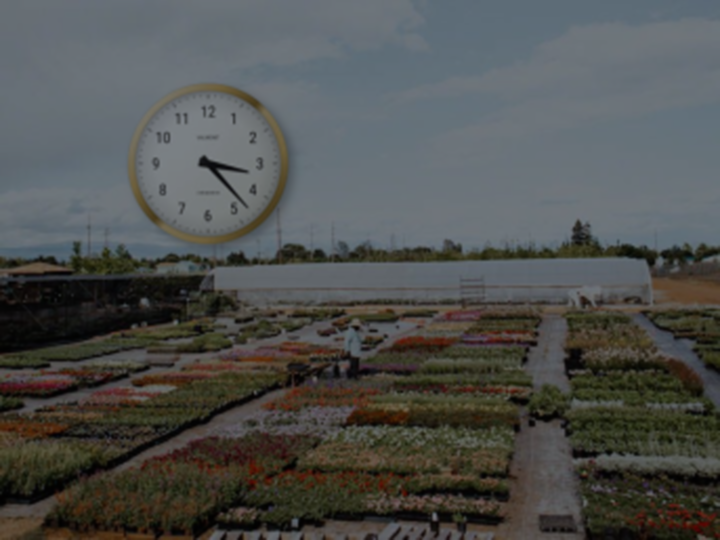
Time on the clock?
3:23
